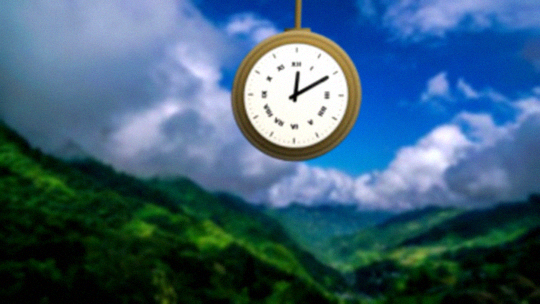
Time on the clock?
12:10
